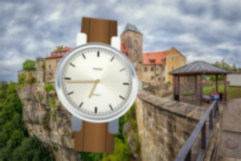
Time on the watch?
6:44
